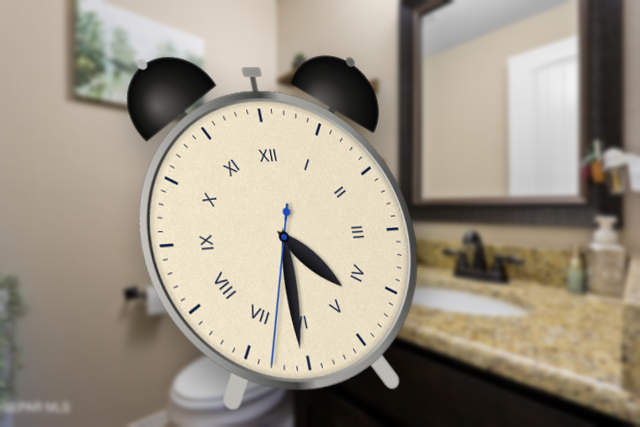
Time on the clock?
4:30:33
